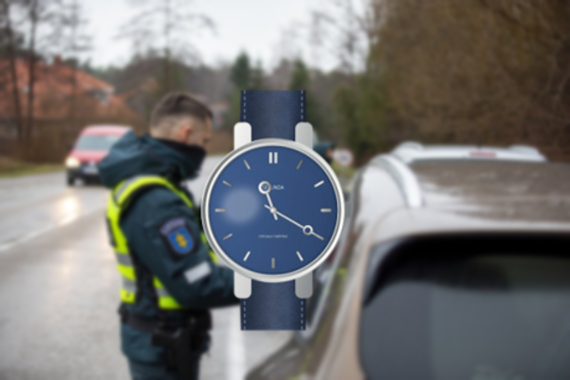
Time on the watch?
11:20
